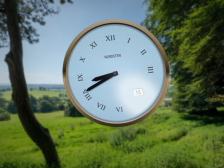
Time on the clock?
8:41
